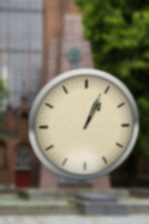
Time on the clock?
1:04
